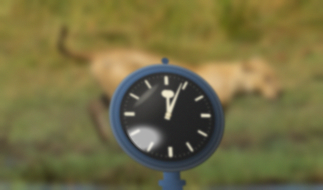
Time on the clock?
12:04
